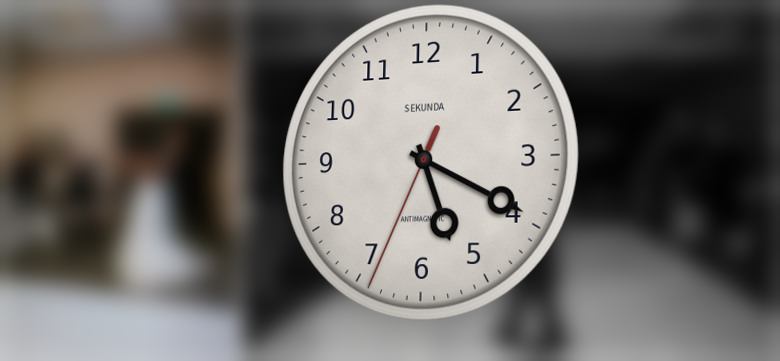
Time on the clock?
5:19:34
